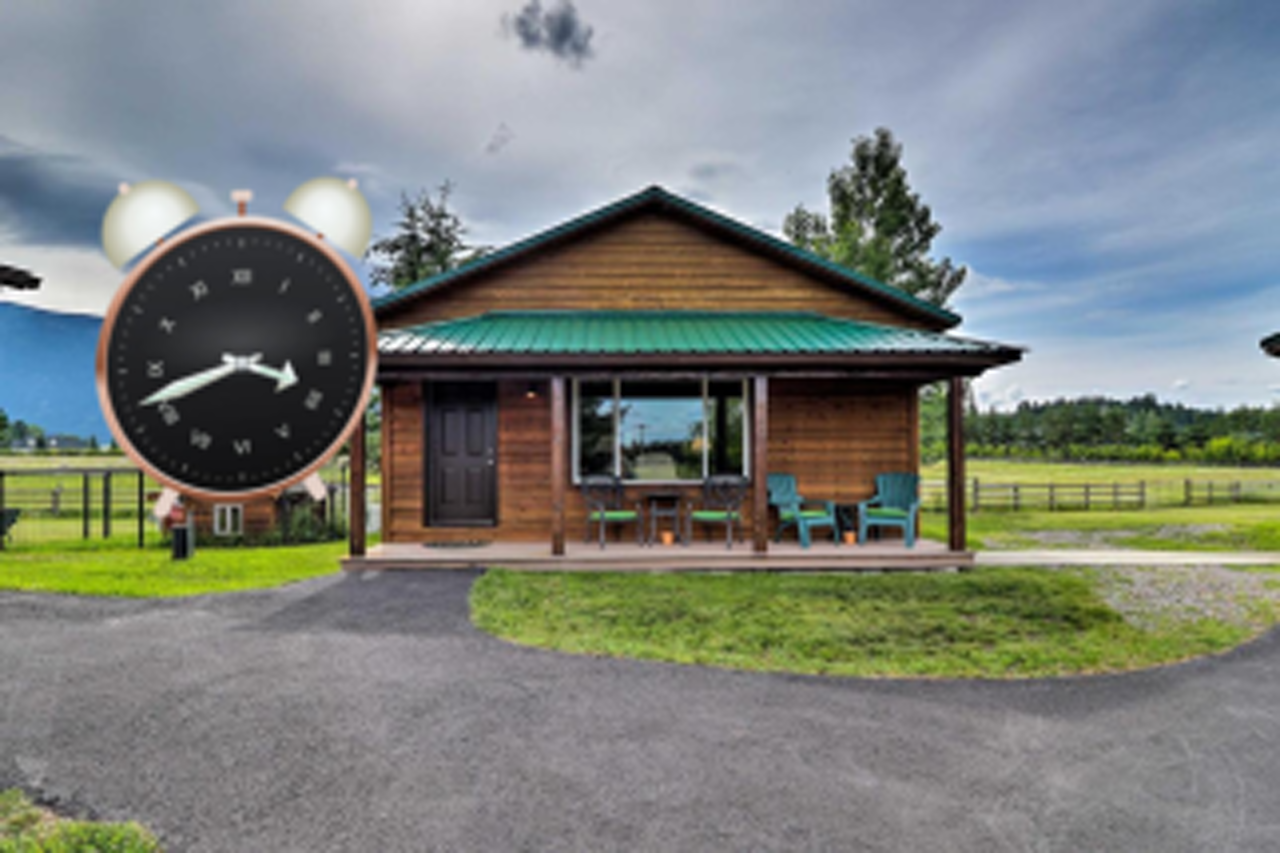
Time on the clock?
3:42
